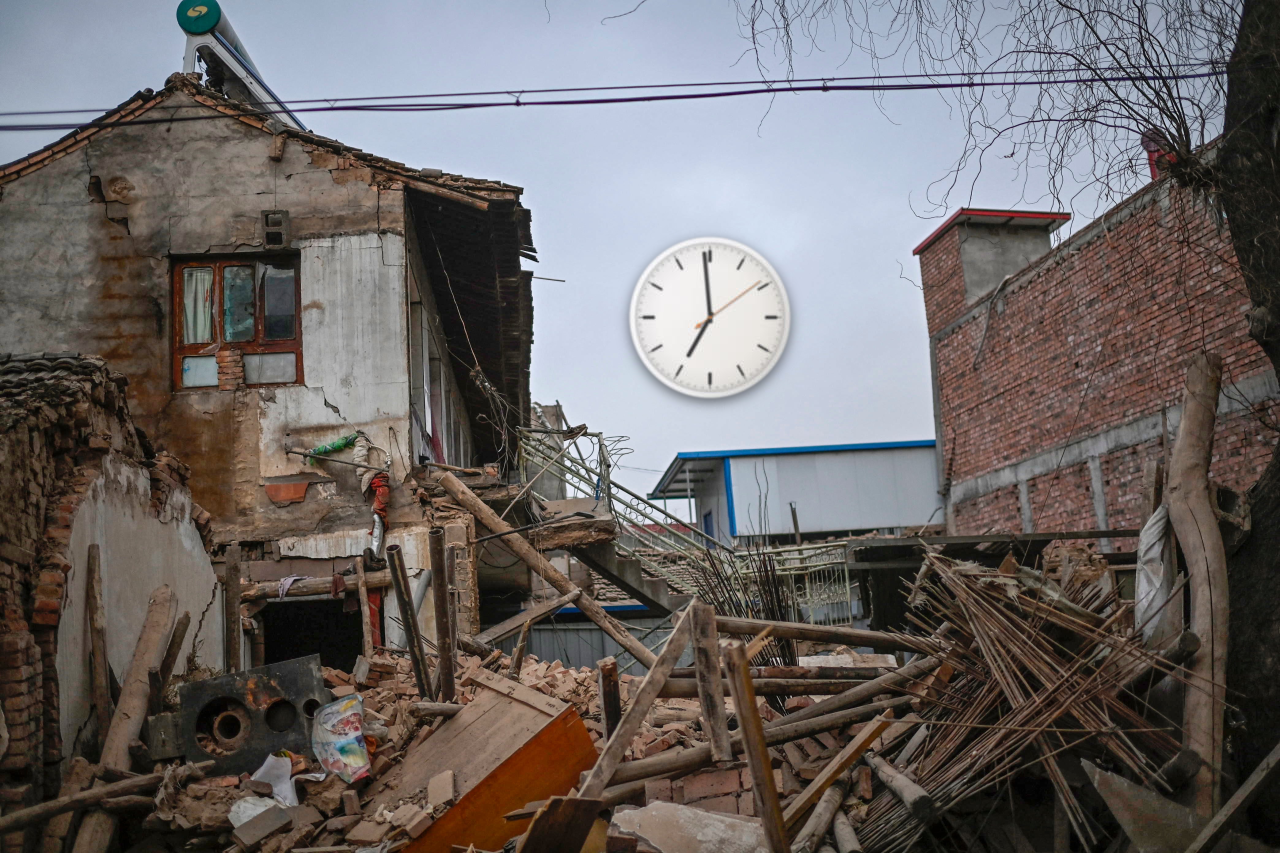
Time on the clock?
6:59:09
